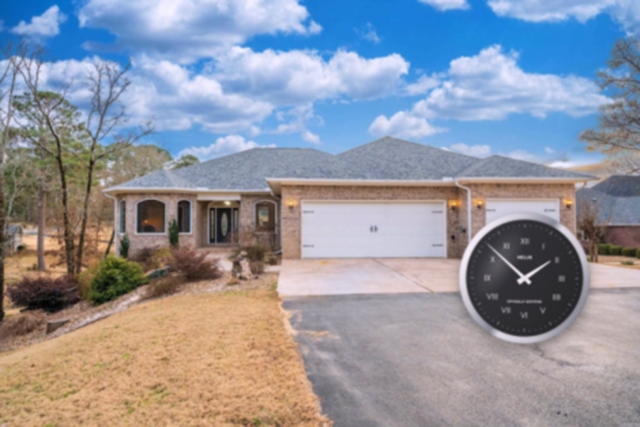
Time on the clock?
1:52
